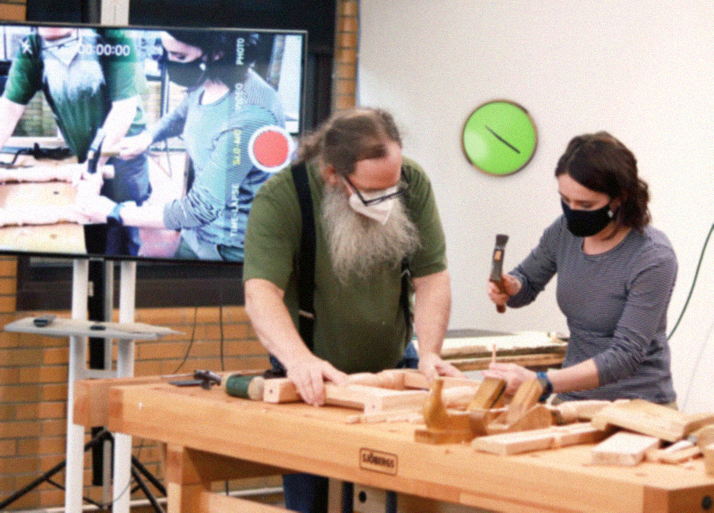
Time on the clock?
10:21
